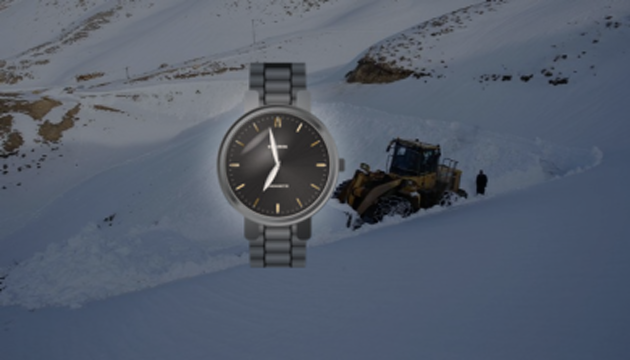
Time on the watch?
6:58
